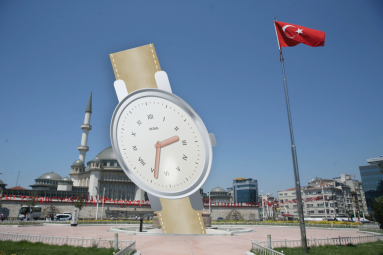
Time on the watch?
2:34
